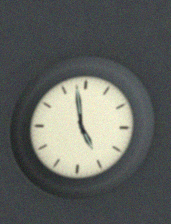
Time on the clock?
4:58
